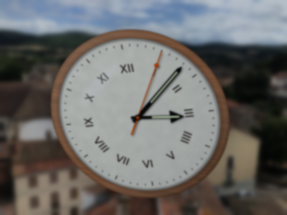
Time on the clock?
3:08:05
